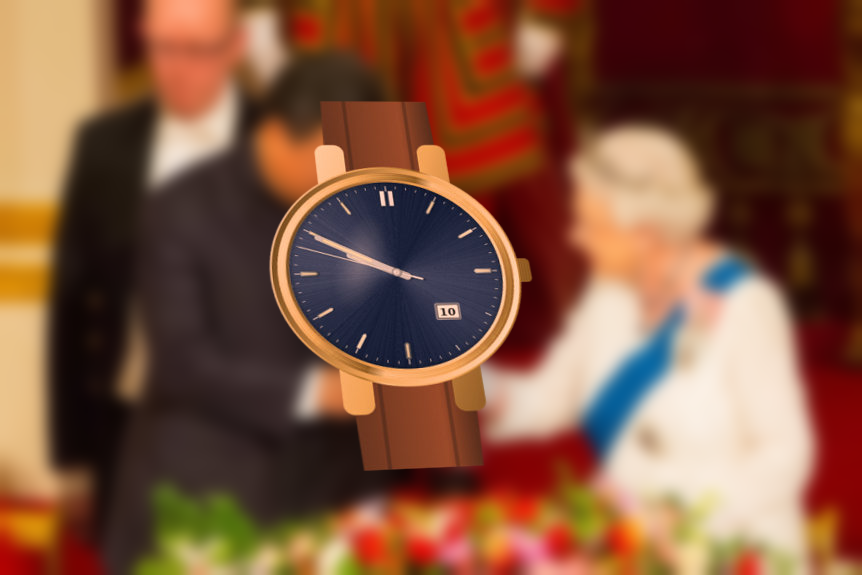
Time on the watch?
9:49:48
